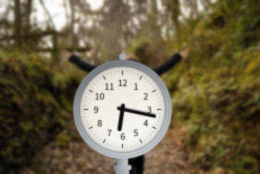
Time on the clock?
6:17
